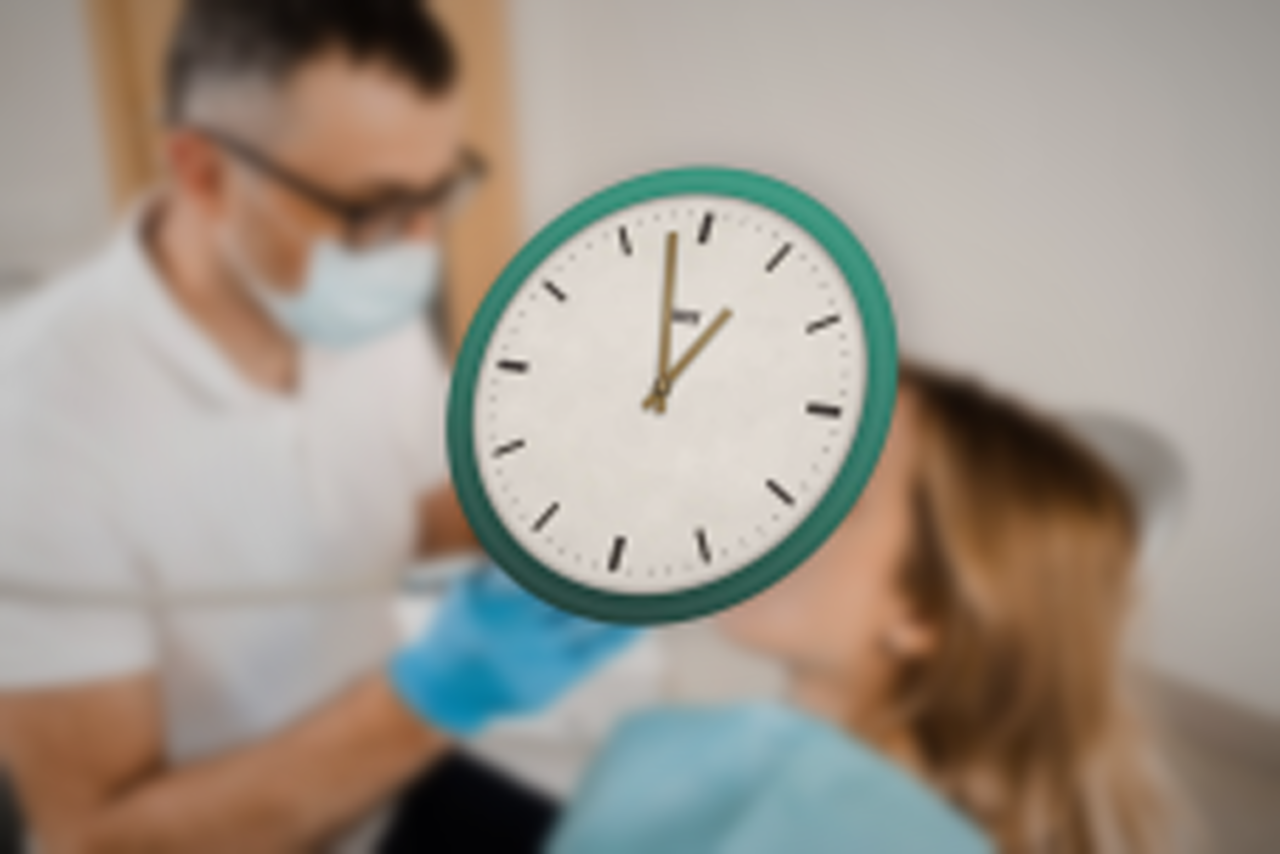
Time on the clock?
12:58
